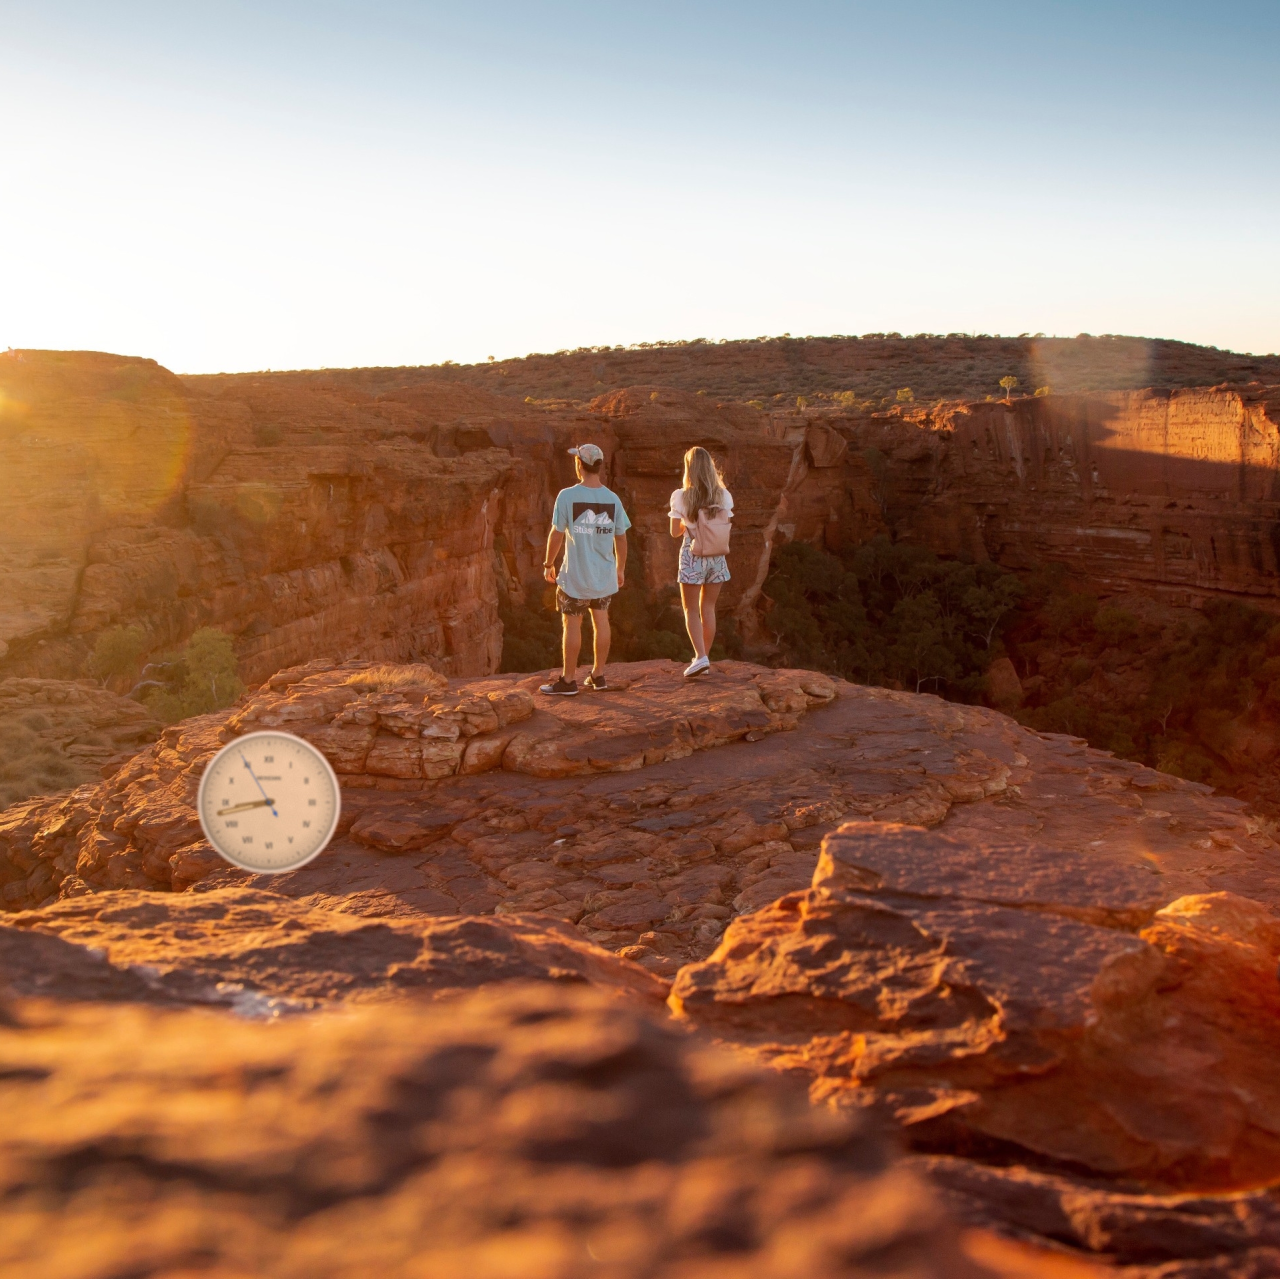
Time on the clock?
8:42:55
